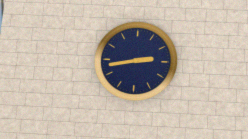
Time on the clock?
2:43
